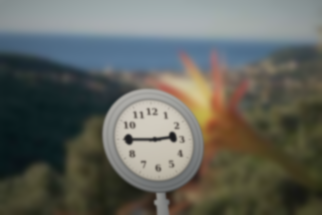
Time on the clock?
2:45
